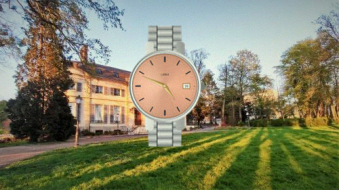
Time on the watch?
4:49
